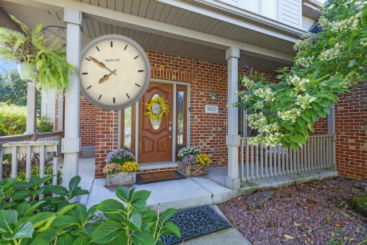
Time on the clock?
7:51
